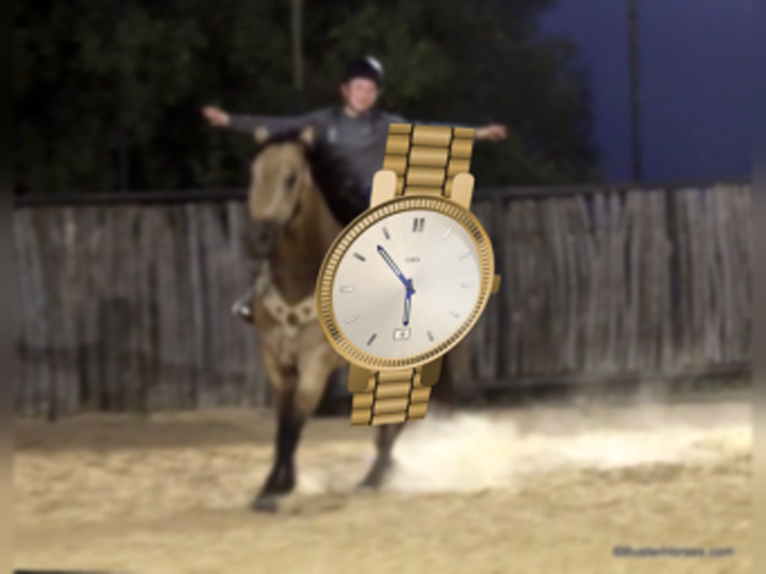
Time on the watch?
5:53
